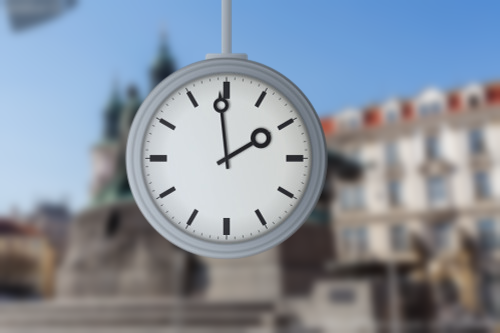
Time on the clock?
1:59
